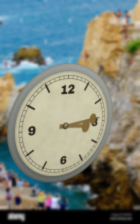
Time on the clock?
3:14
